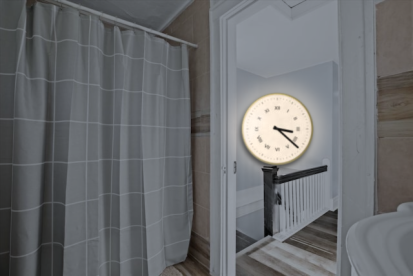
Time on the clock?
3:22
